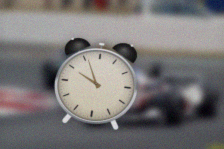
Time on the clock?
9:56
